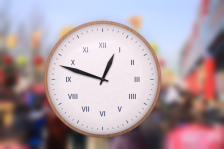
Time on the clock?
12:48
